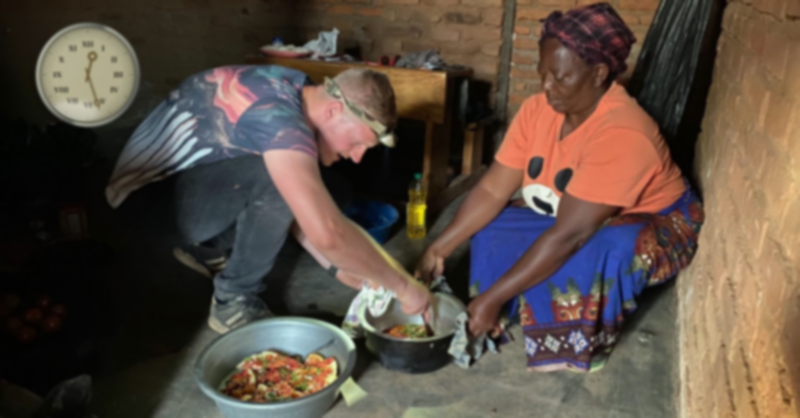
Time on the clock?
12:27
